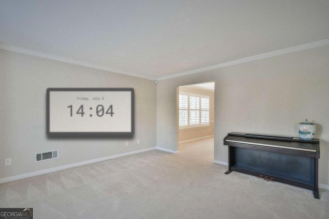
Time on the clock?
14:04
